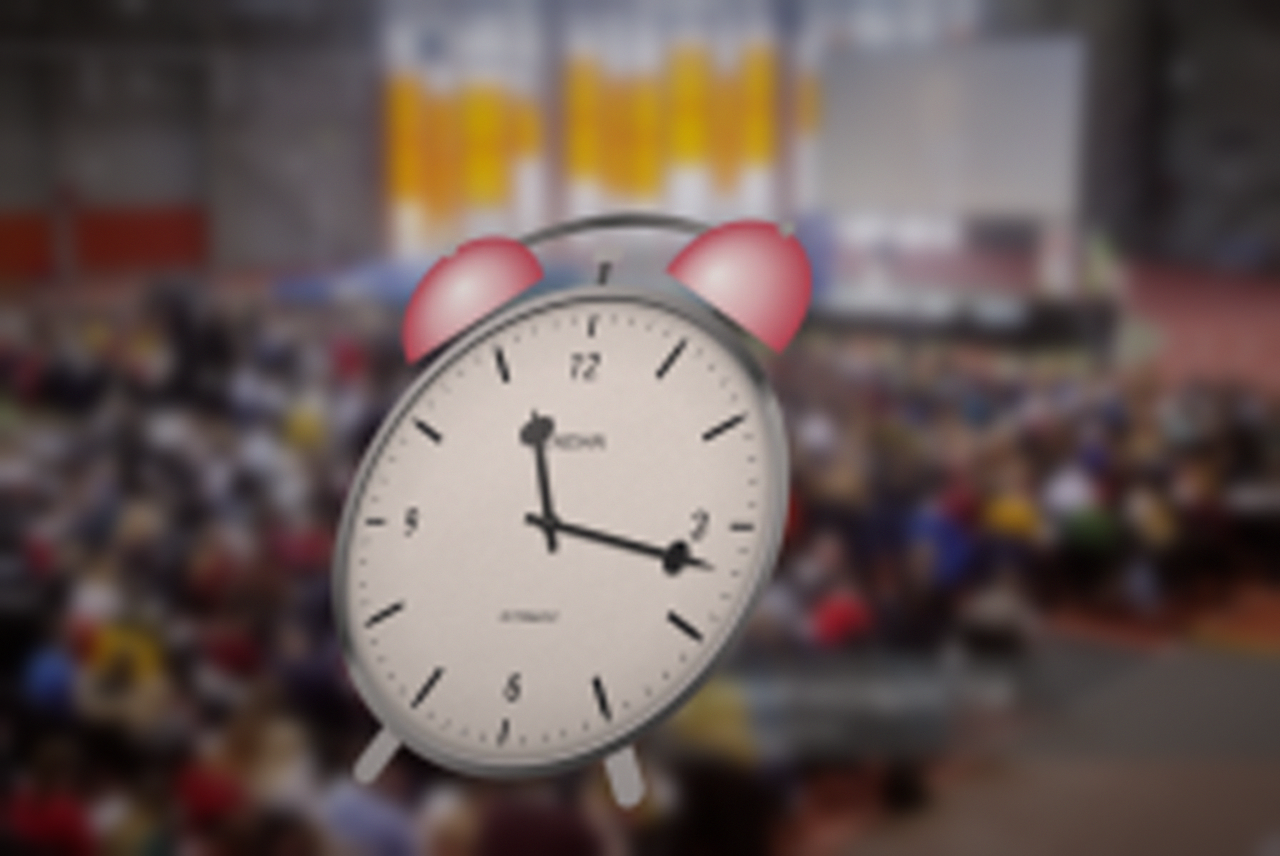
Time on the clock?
11:17
